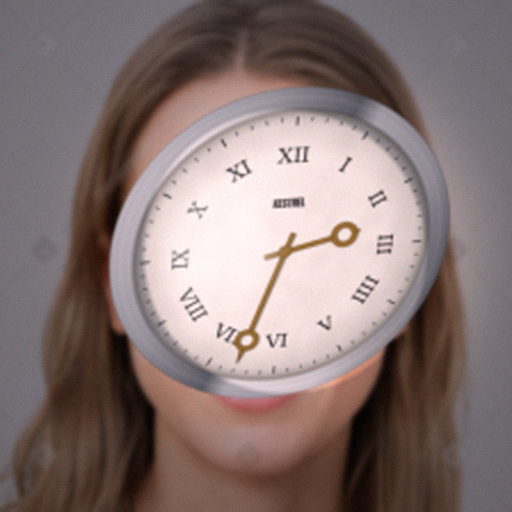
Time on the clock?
2:33
